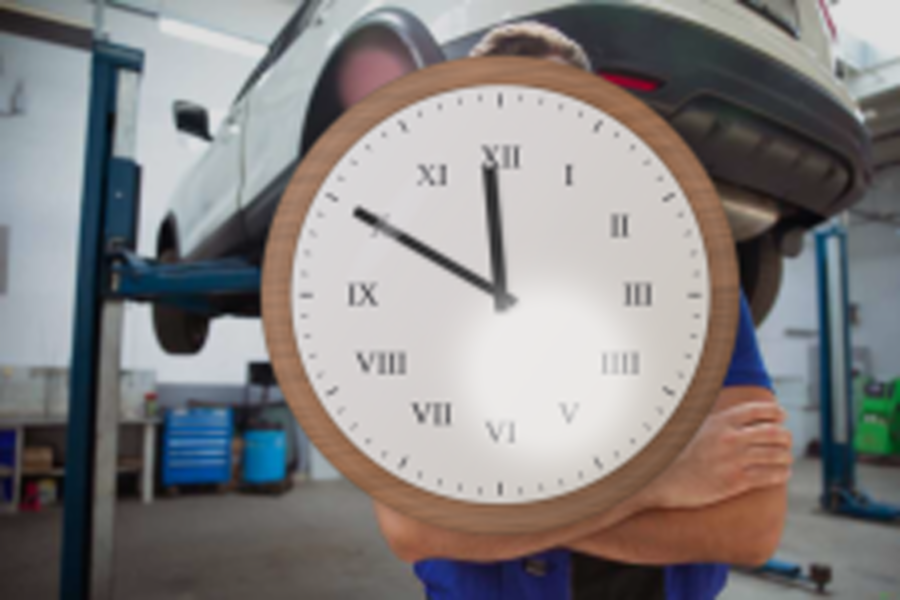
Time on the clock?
11:50
